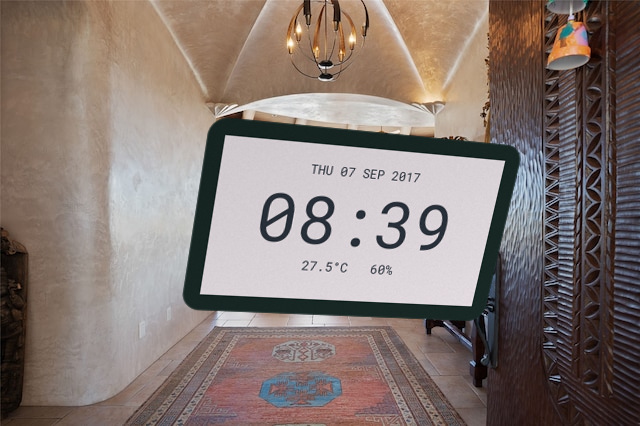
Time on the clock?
8:39
